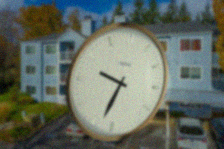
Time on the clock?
9:33
